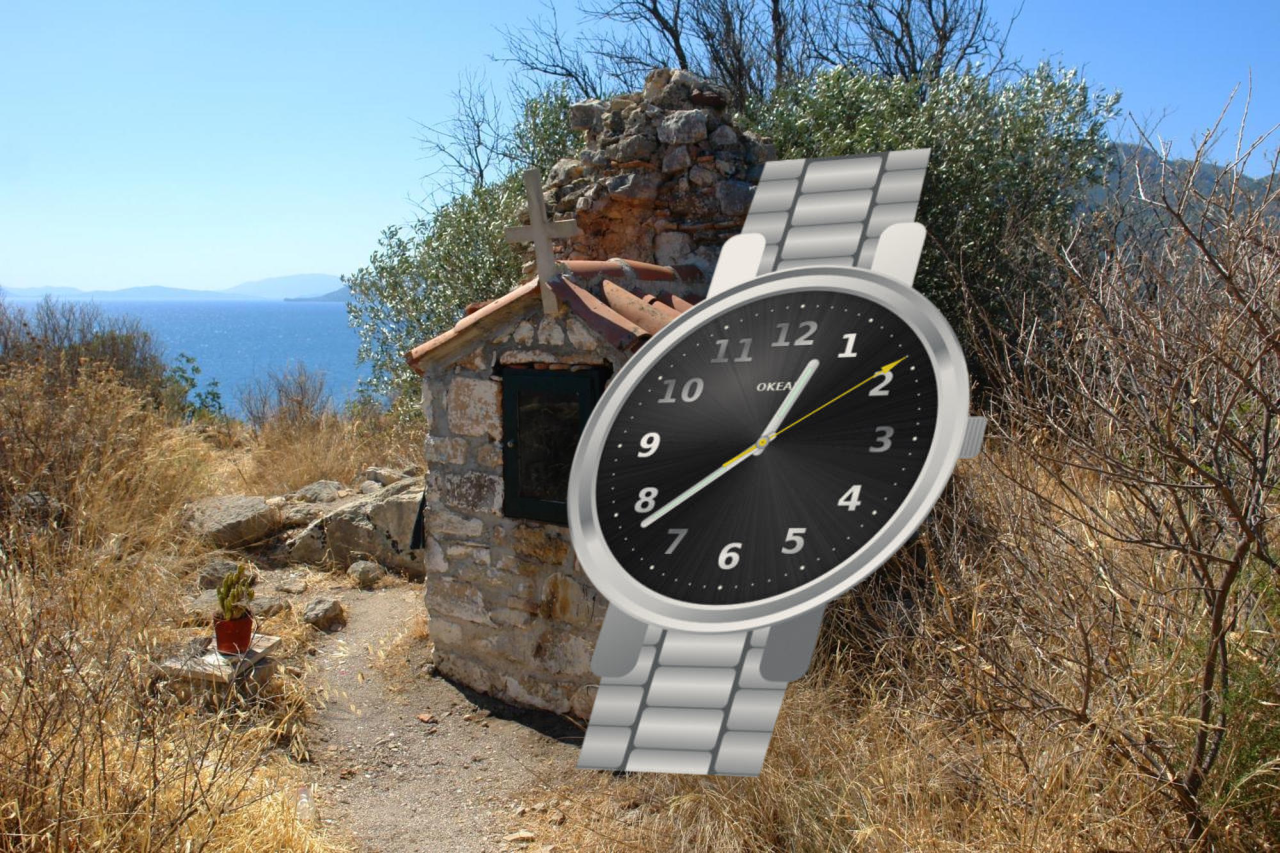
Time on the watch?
12:38:09
